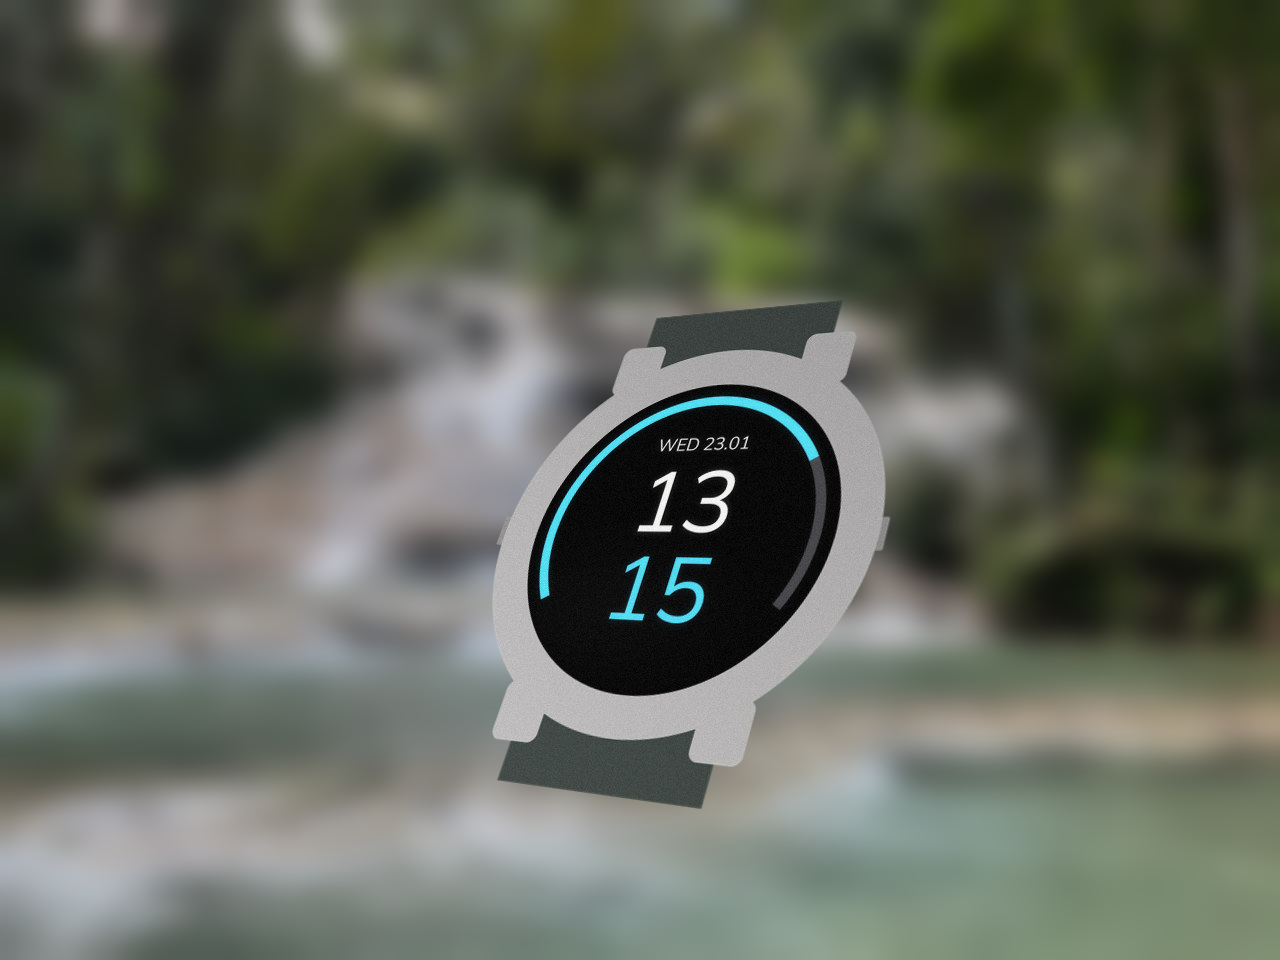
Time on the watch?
13:15
